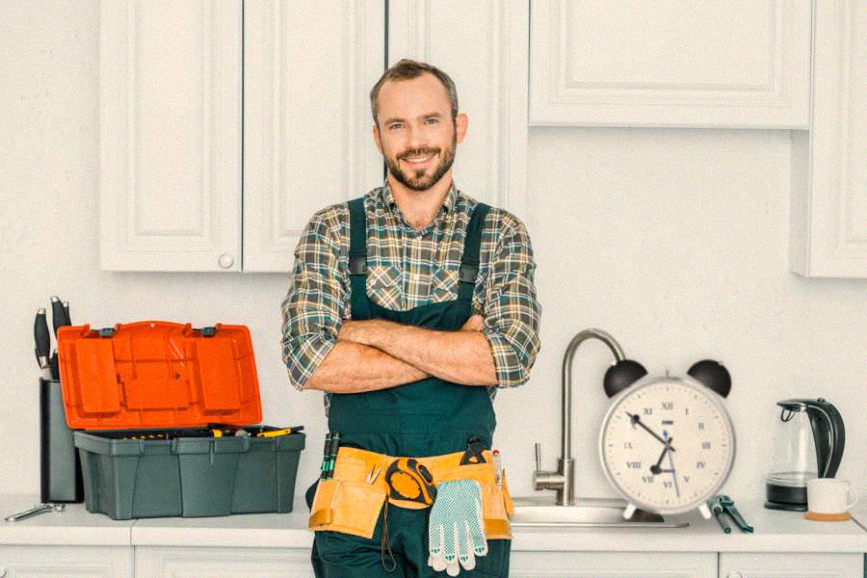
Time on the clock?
6:51:28
